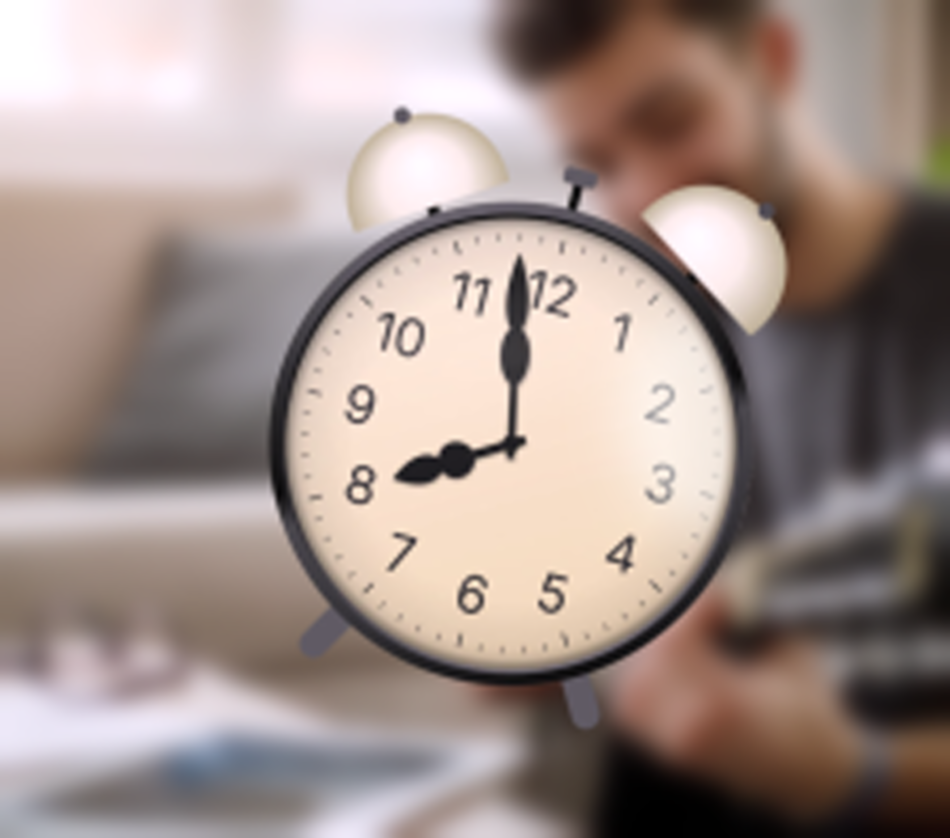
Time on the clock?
7:58
